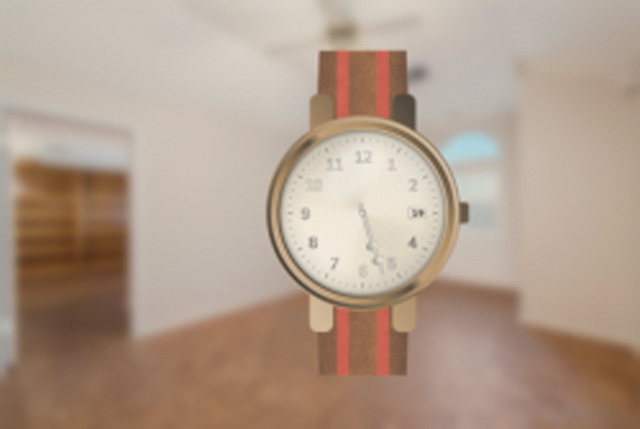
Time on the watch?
5:27
